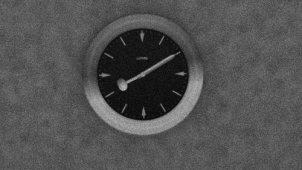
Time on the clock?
8:10
